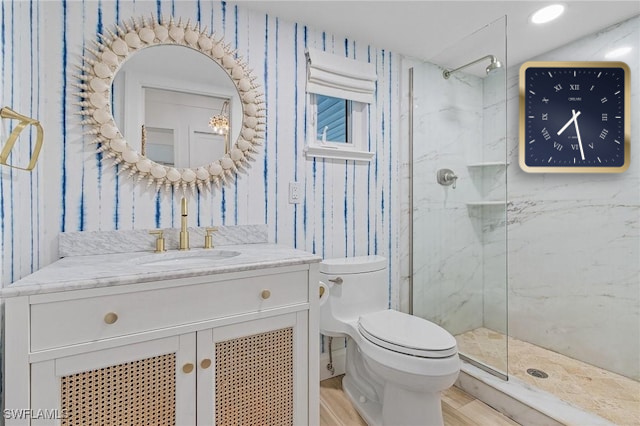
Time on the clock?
7:28
